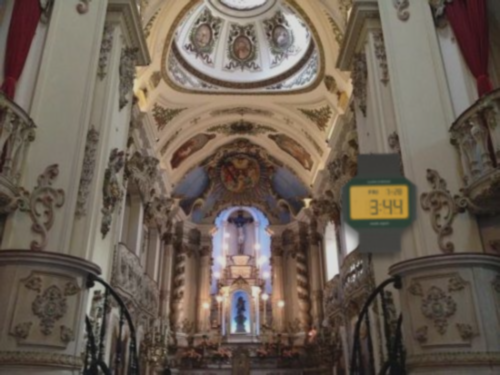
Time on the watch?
3:44
